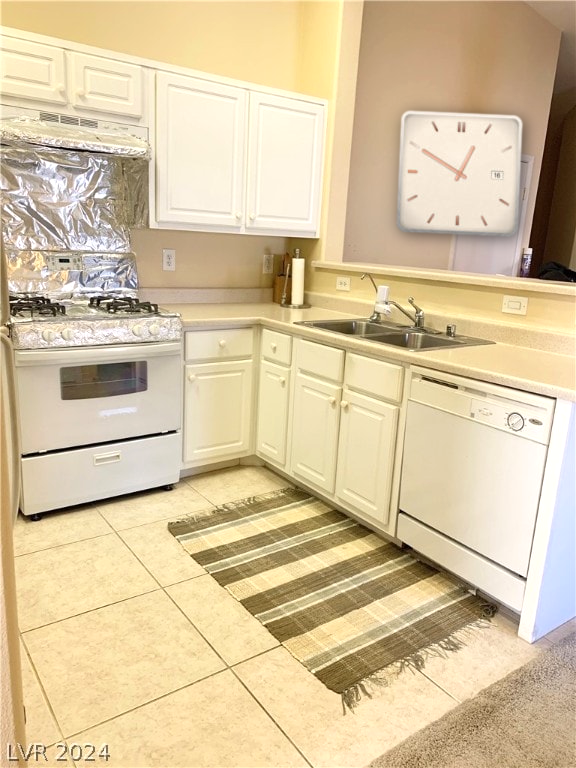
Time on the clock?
12:50
